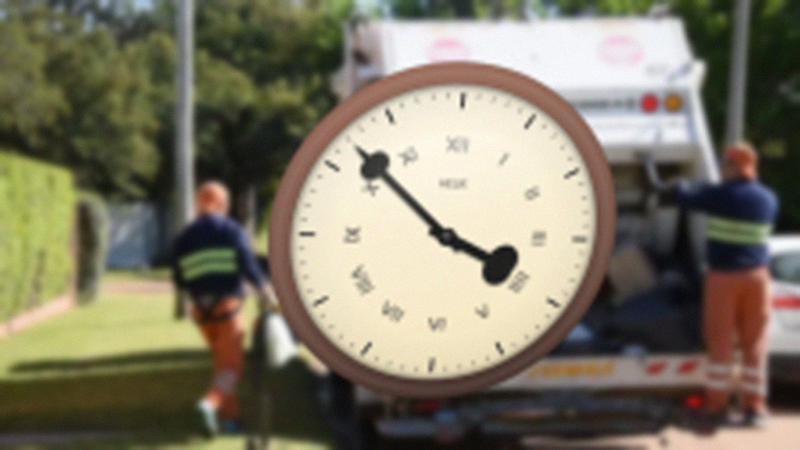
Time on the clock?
3:52
